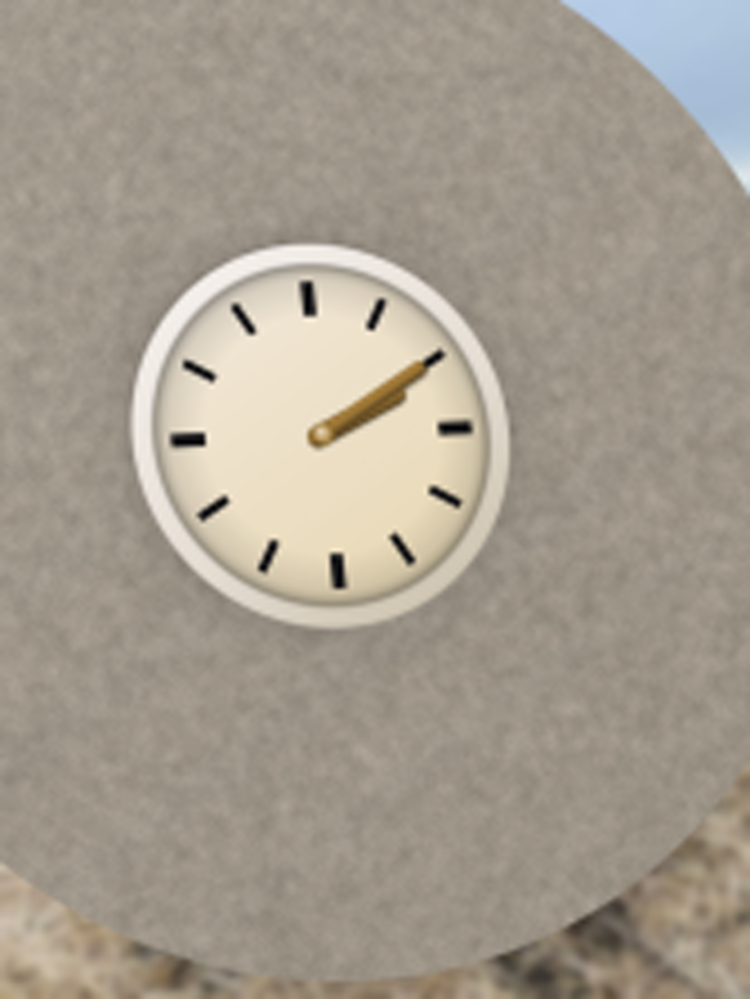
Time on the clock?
2:10
